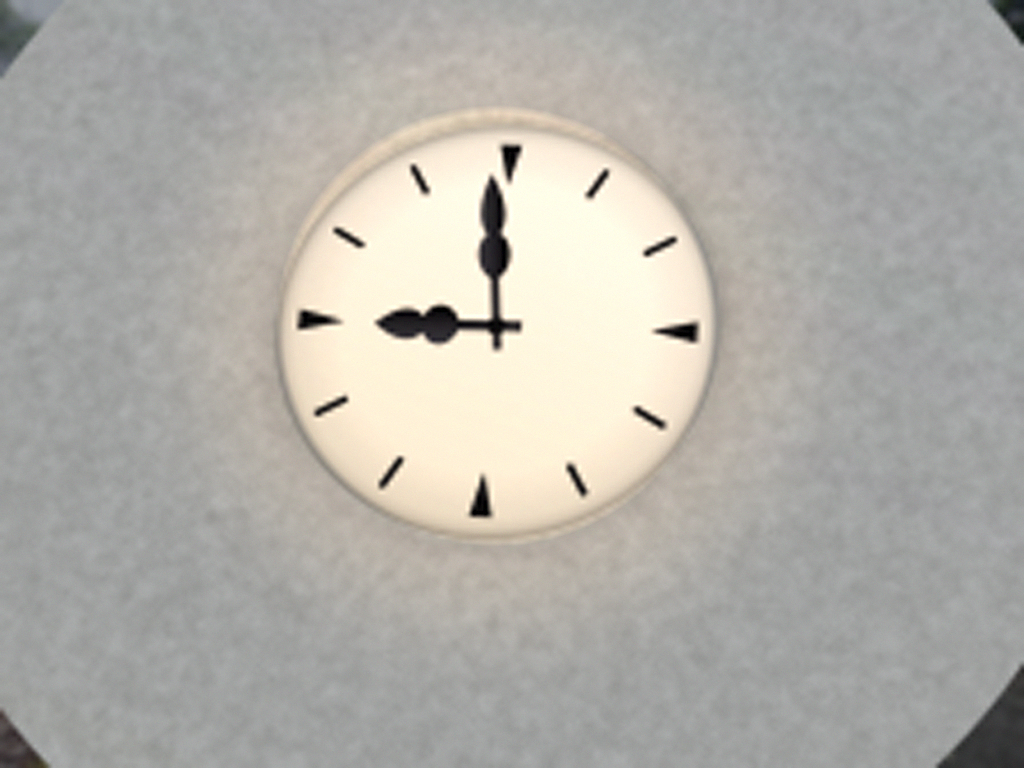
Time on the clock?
8:59
